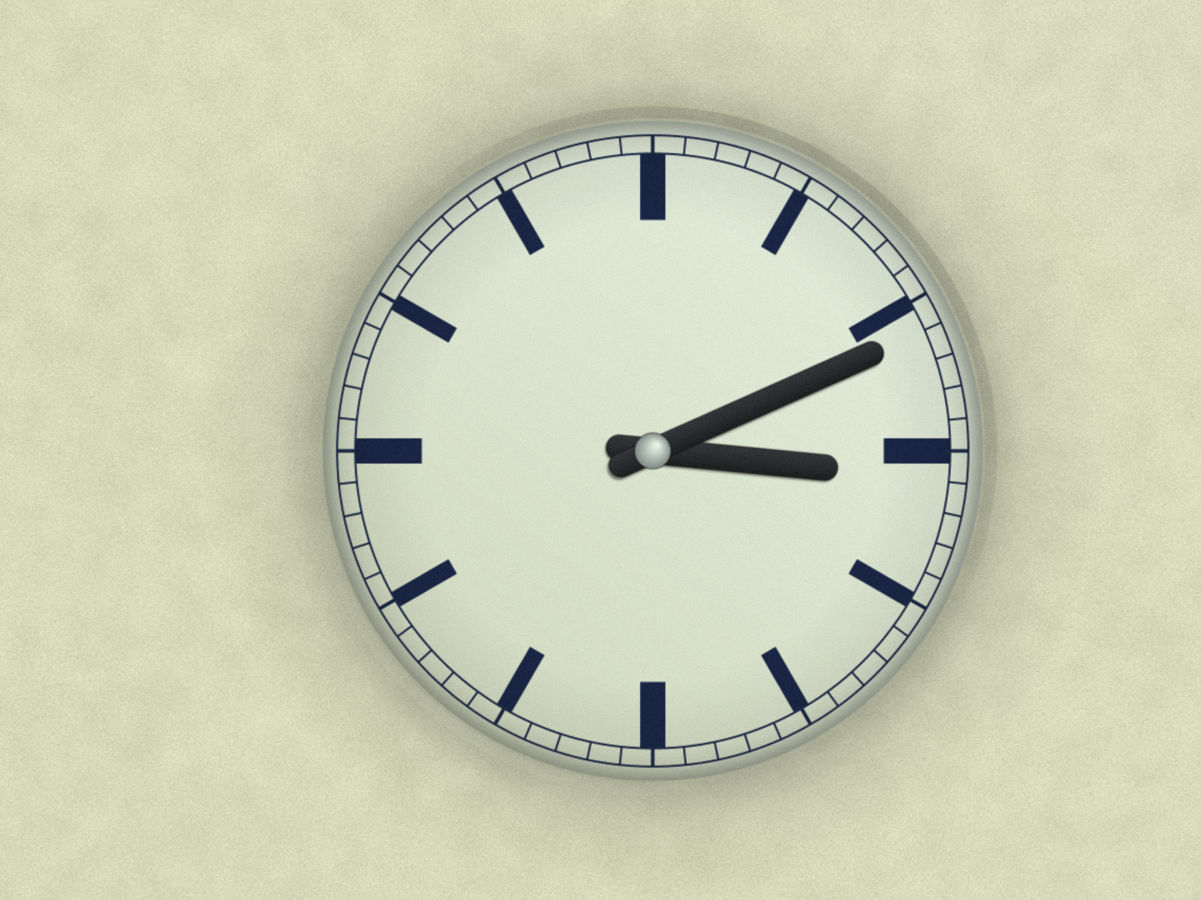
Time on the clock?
3:11
